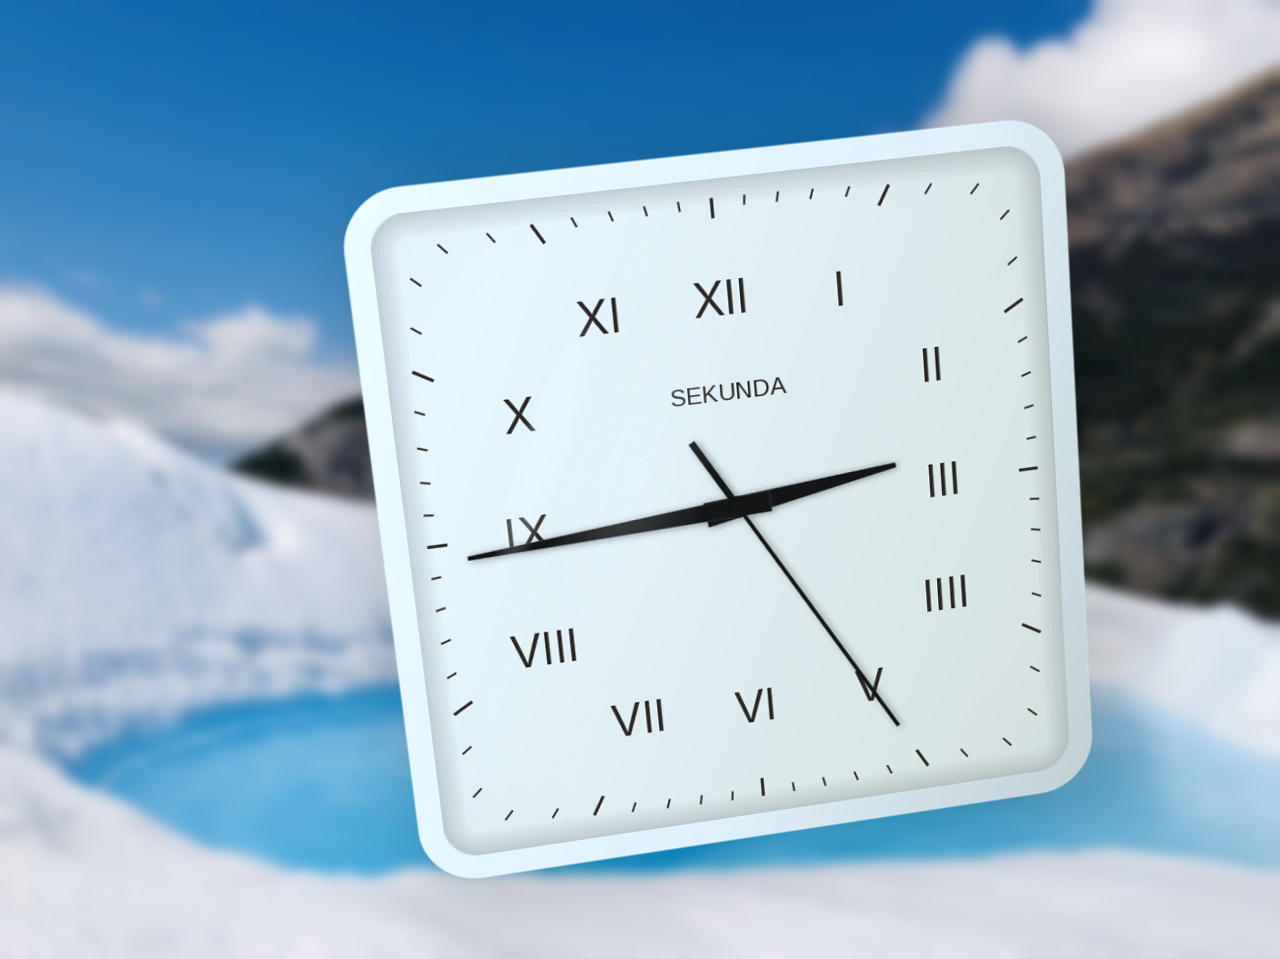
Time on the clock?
2:44:25
